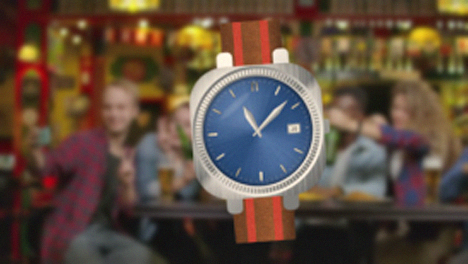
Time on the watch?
11:08
